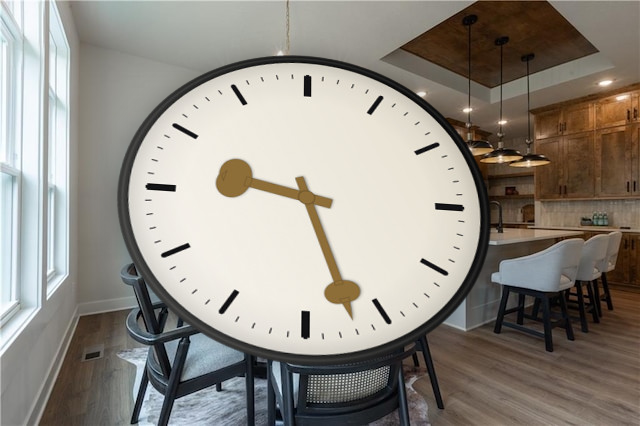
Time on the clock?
9:27
